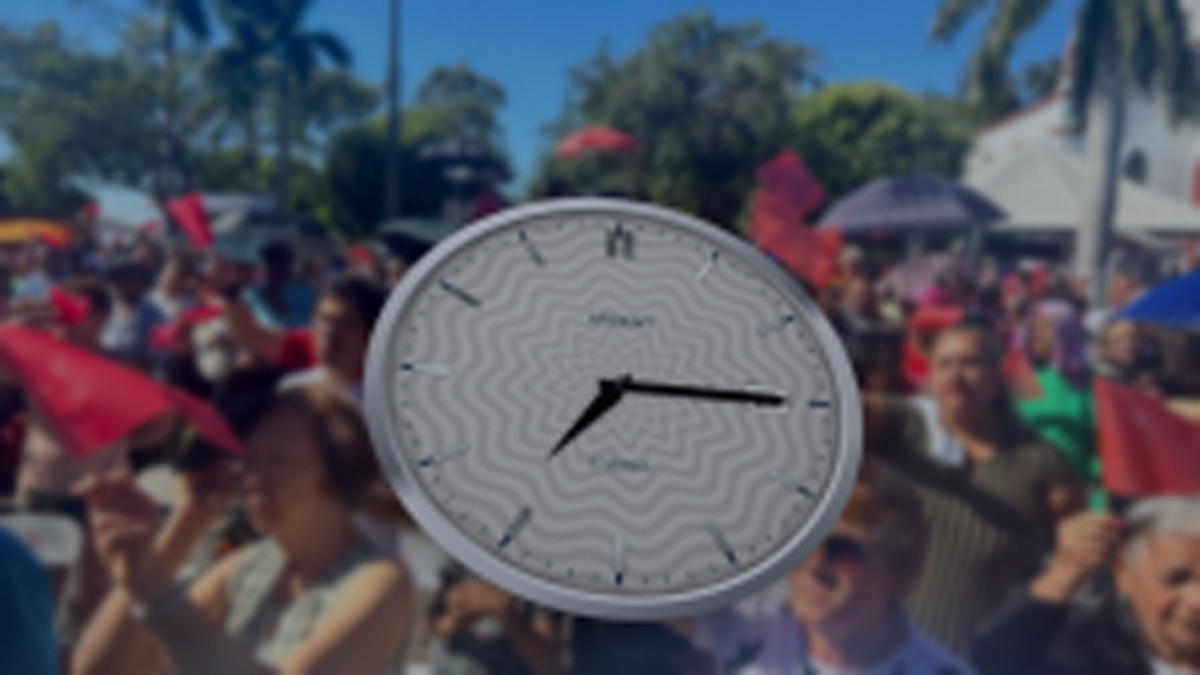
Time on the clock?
7:15
